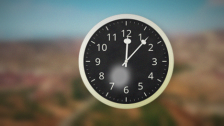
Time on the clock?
12:07
